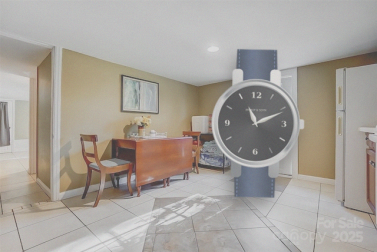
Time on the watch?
11:11
